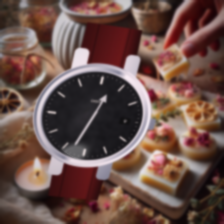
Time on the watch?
12:33
